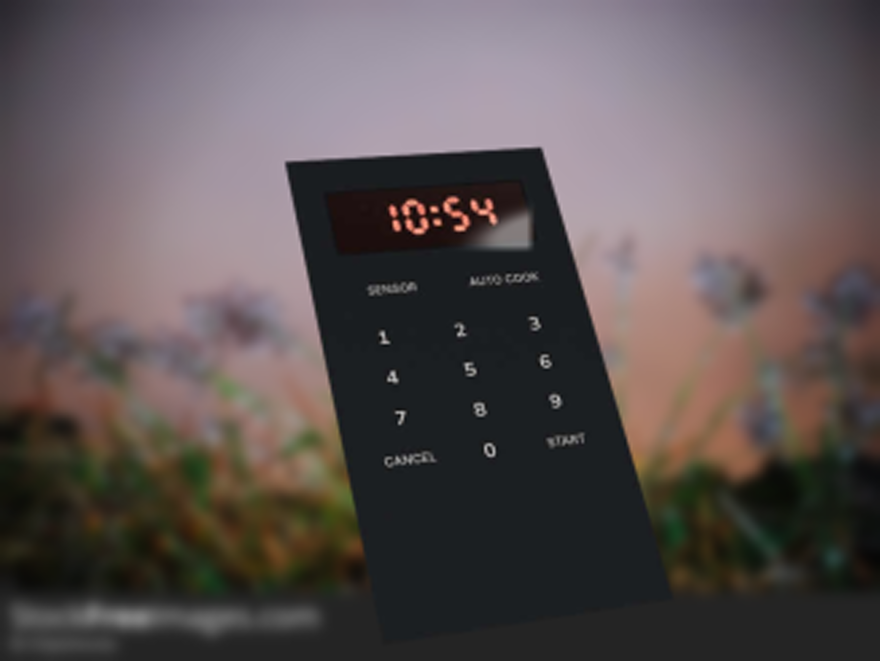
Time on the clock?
10:54
